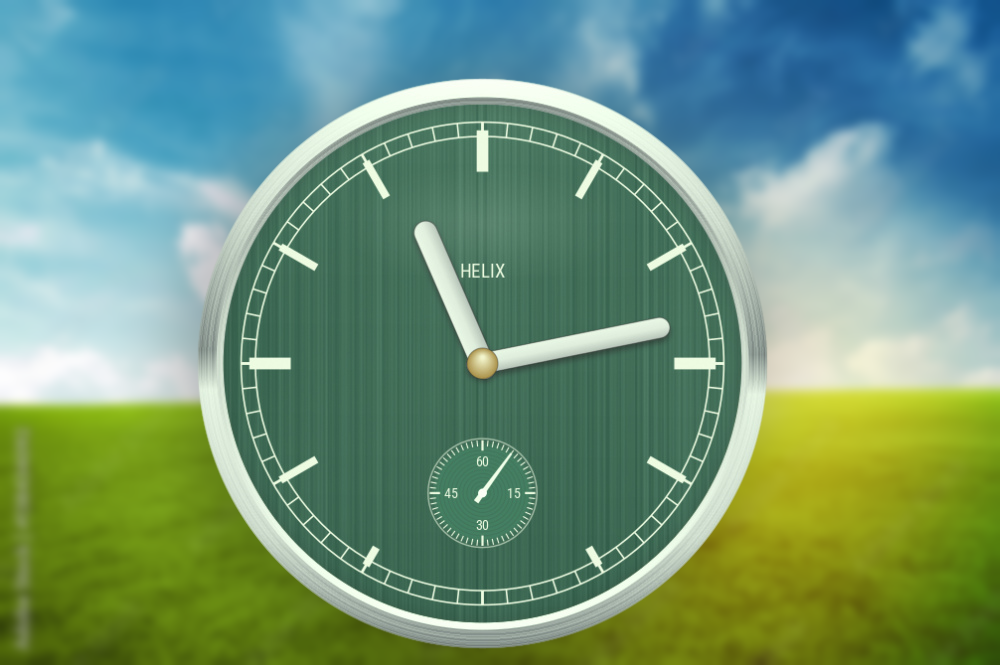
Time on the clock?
11:13:06
